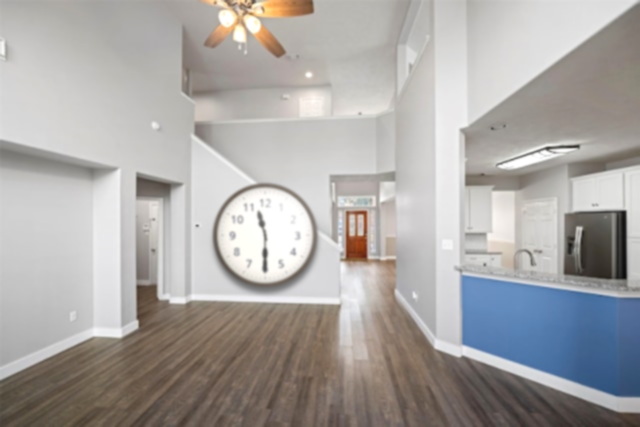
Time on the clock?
11:30
